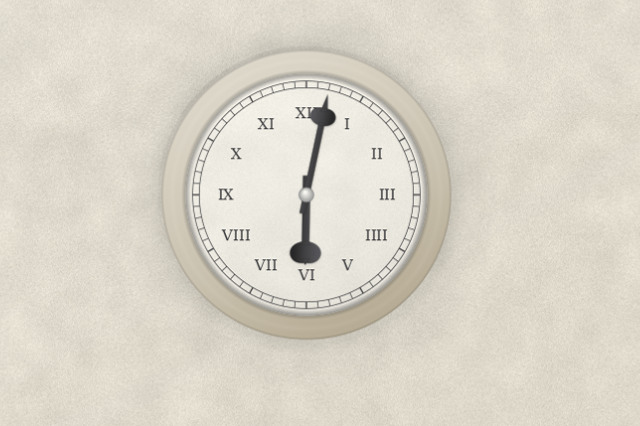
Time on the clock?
6:02
